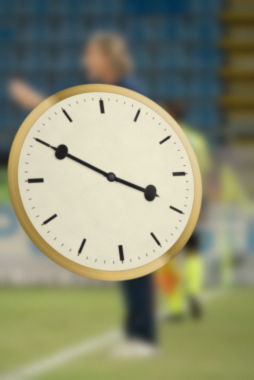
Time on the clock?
3:50
